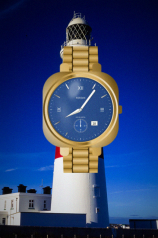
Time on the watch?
8:06
